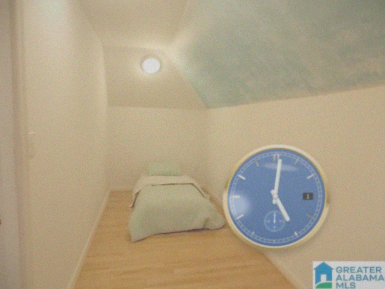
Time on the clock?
5:01
